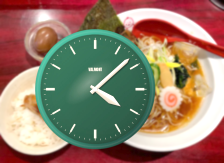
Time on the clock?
4:08
